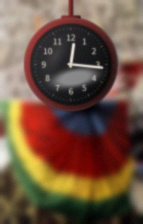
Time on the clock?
12:16
